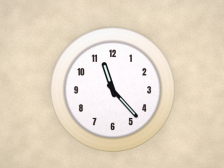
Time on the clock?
11:23
